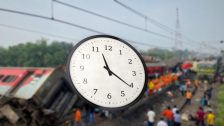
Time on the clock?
11:21
